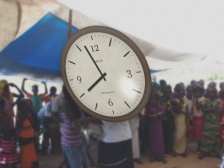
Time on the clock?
7:57
